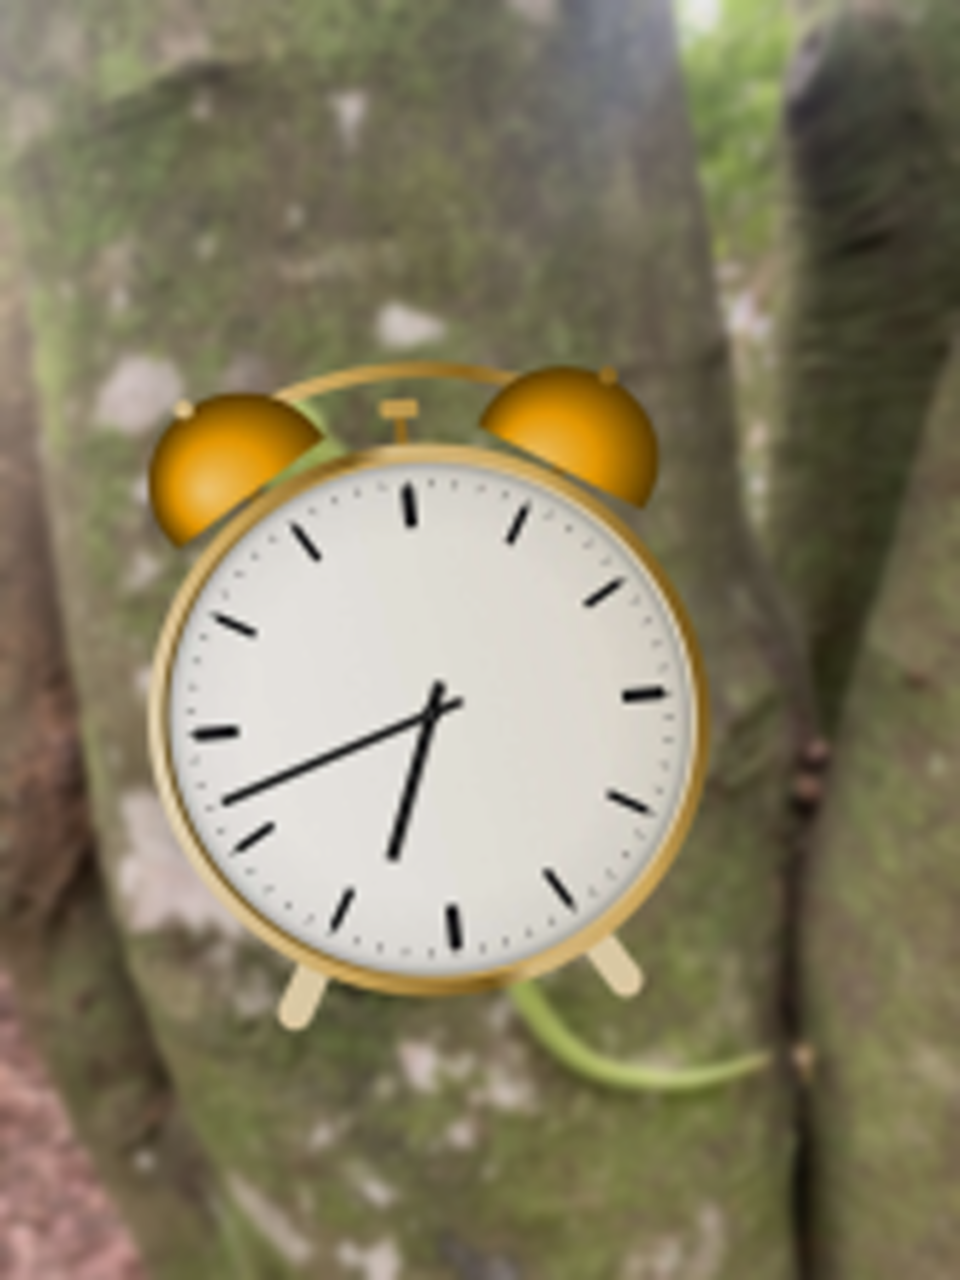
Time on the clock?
6:42
